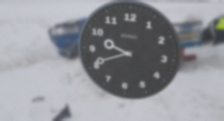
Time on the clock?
9:41
